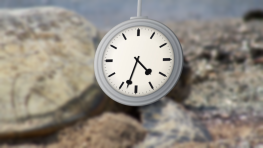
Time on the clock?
4:33
